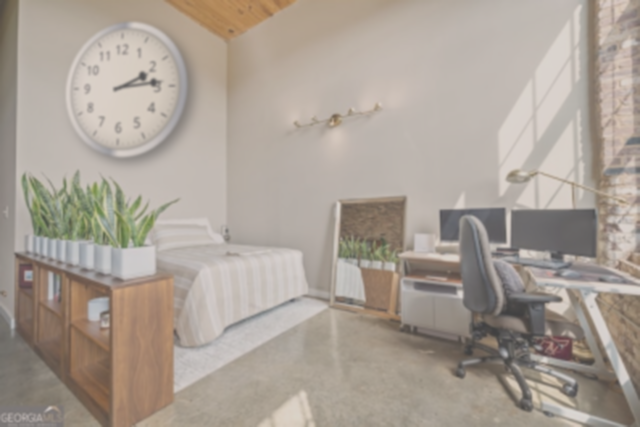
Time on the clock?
2:14
